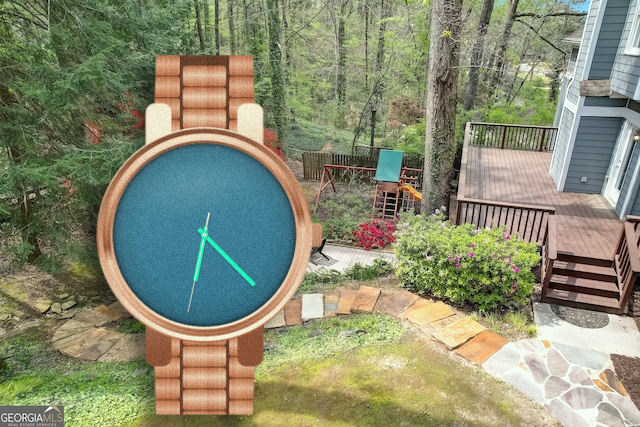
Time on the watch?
6:22:32
